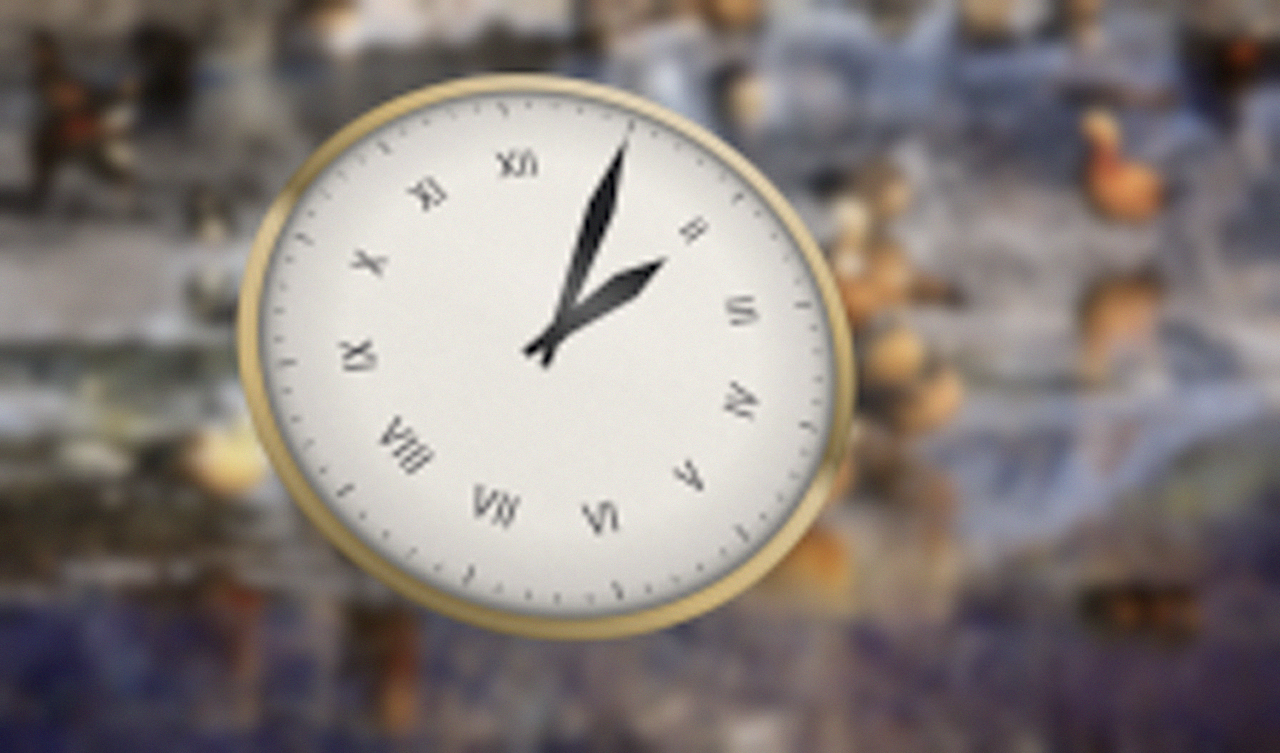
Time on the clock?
2:05
